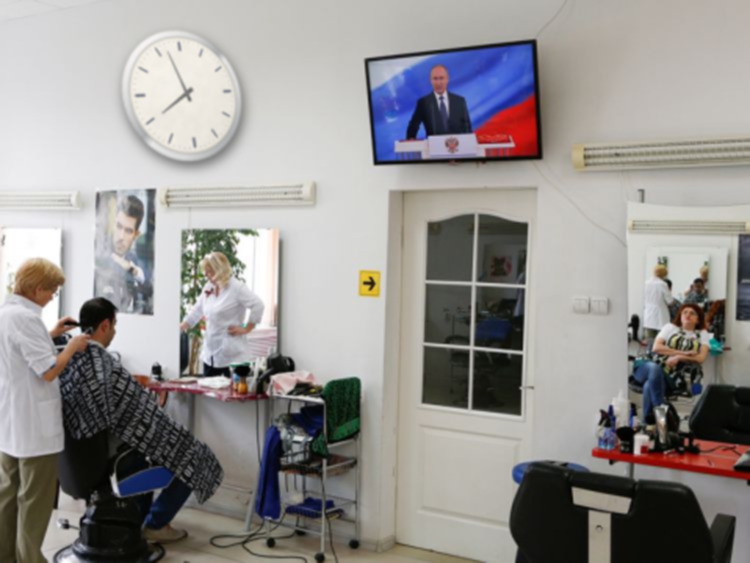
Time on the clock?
7:57
